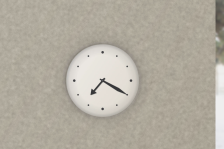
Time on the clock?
7:20
